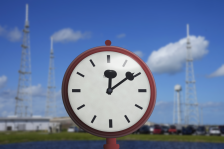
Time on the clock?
12:09
